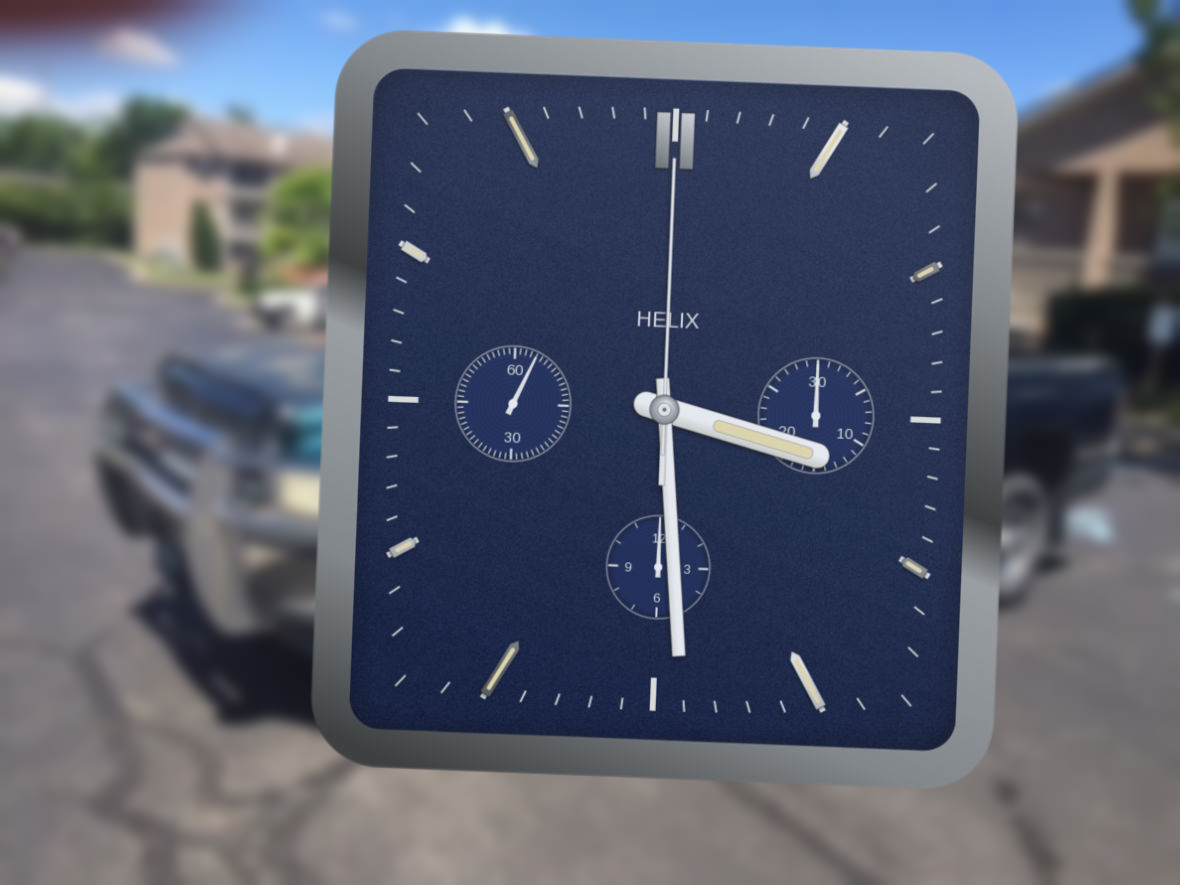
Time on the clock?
3:29:04
